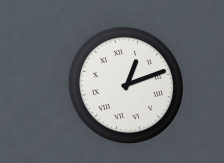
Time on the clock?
1:14
